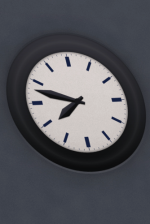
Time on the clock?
7:48
